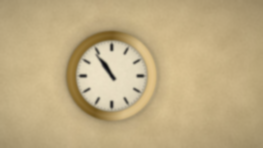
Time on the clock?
10:54
